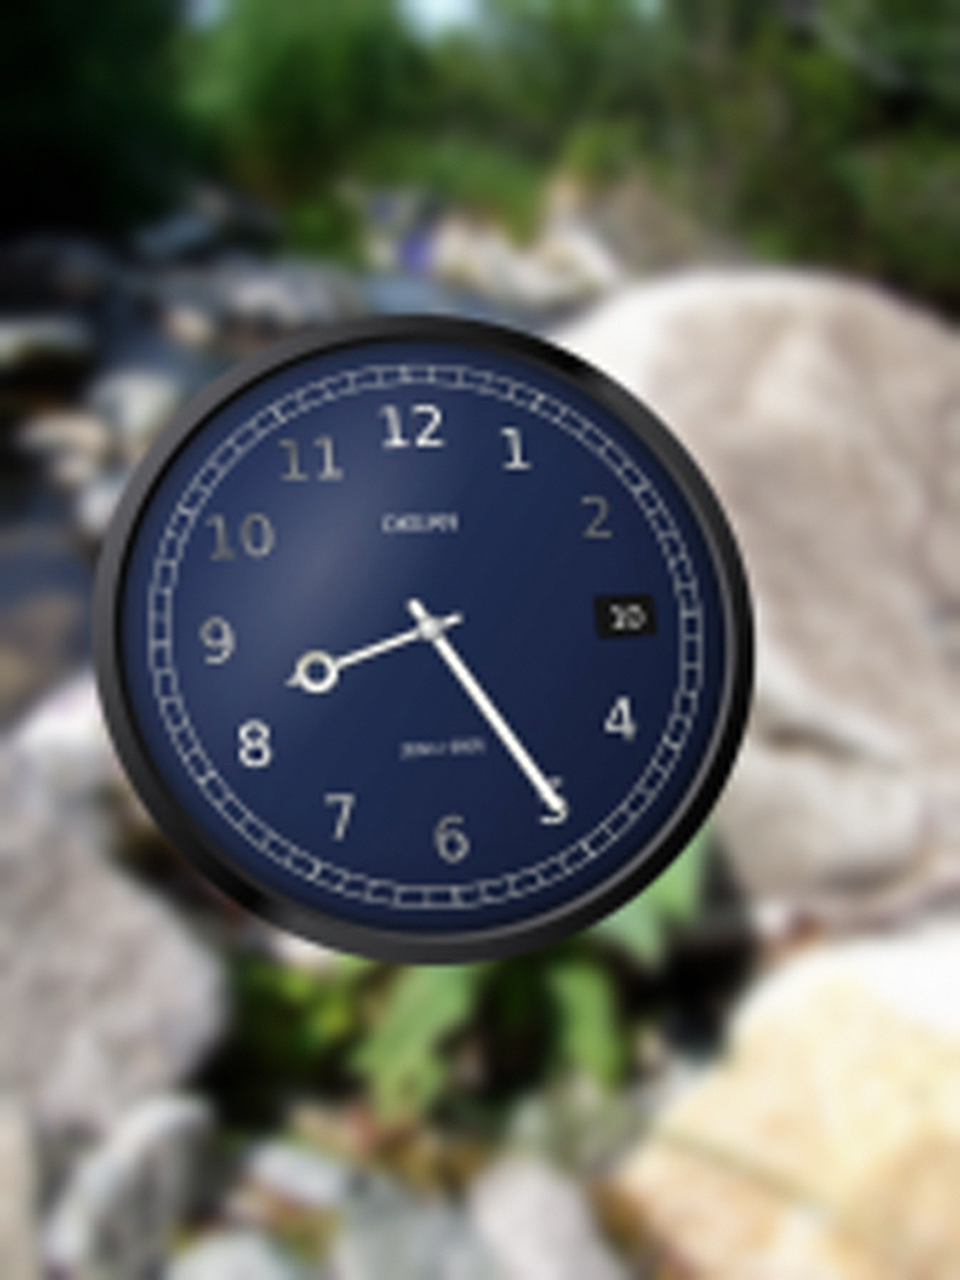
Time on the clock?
8:25
